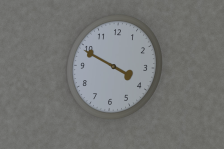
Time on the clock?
3:49
